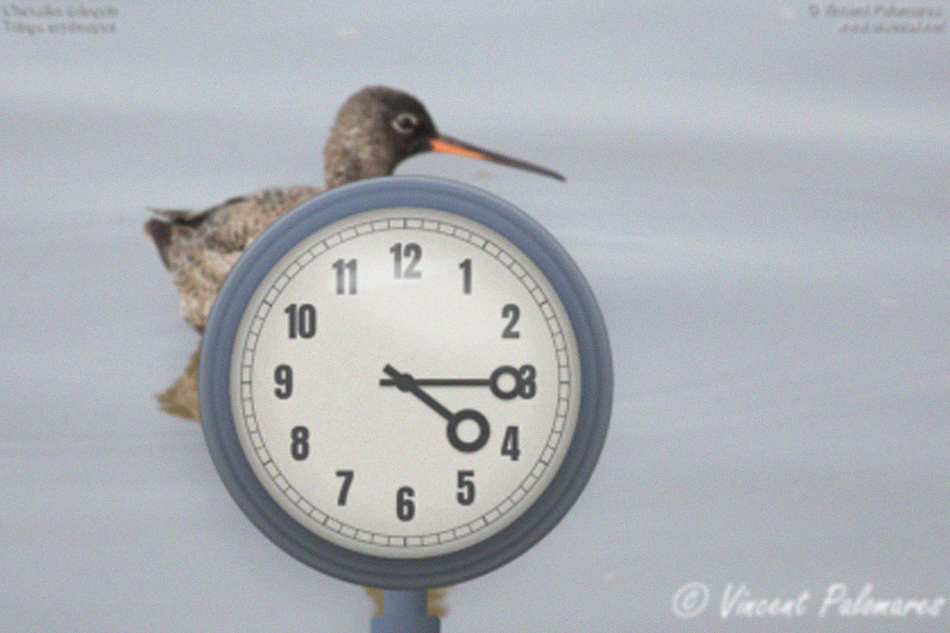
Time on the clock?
4:15
